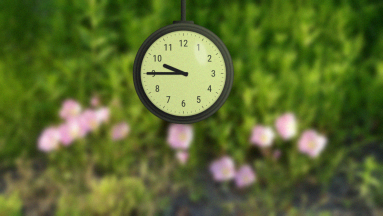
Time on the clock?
9:45
